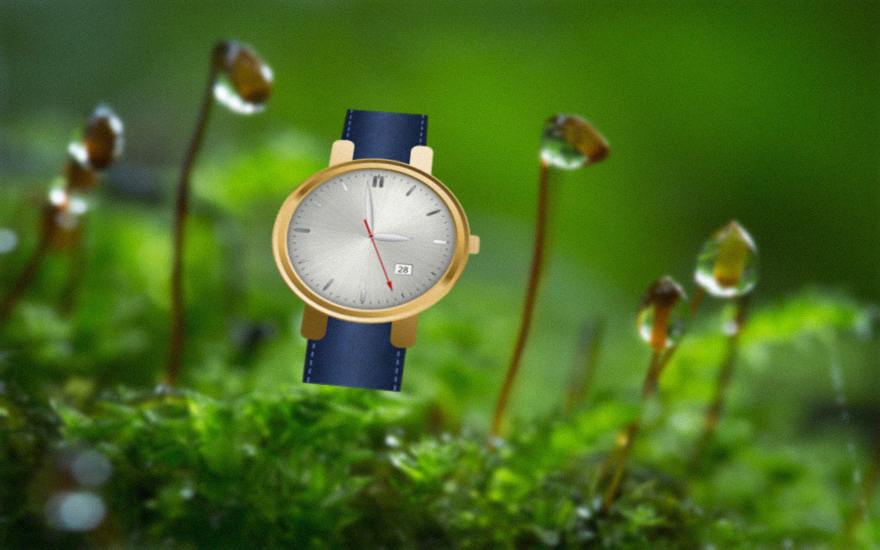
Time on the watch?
2:58:26
